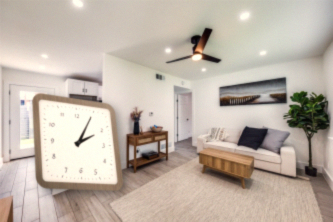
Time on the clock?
2:05
